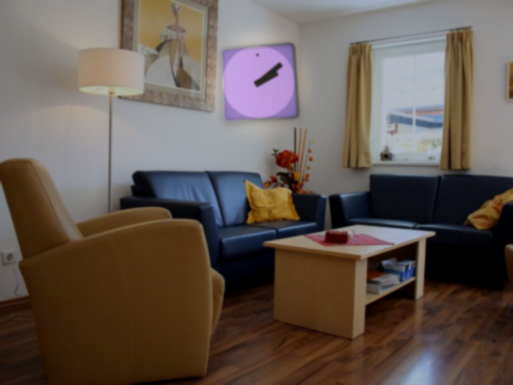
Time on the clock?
2:09
